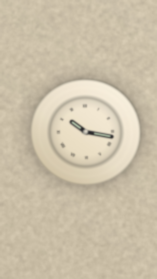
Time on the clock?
10:17
